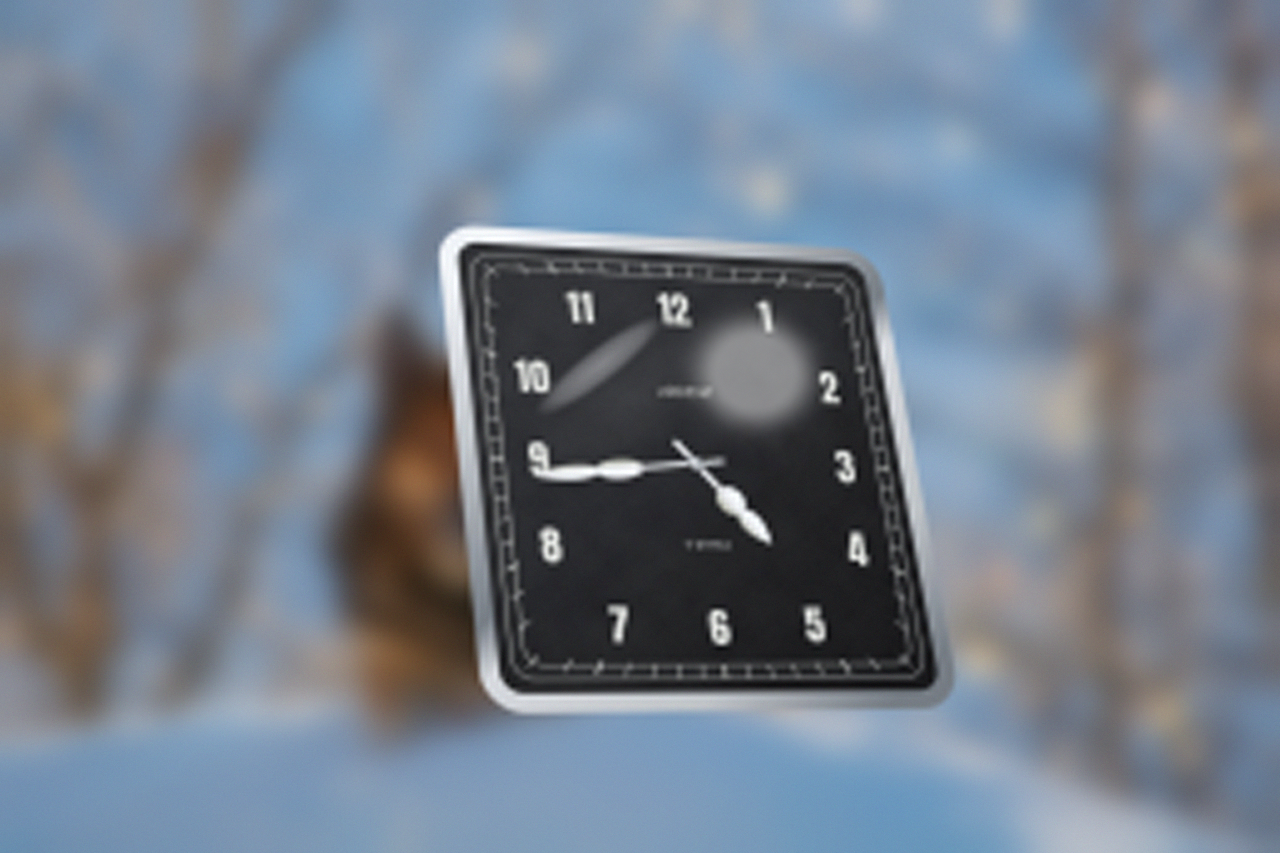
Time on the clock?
4:44
